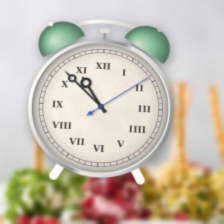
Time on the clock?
10:52:09
